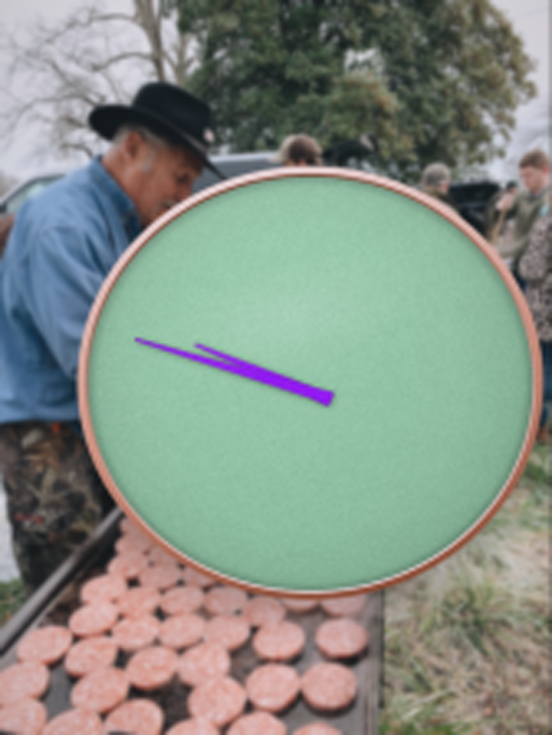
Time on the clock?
9:48
